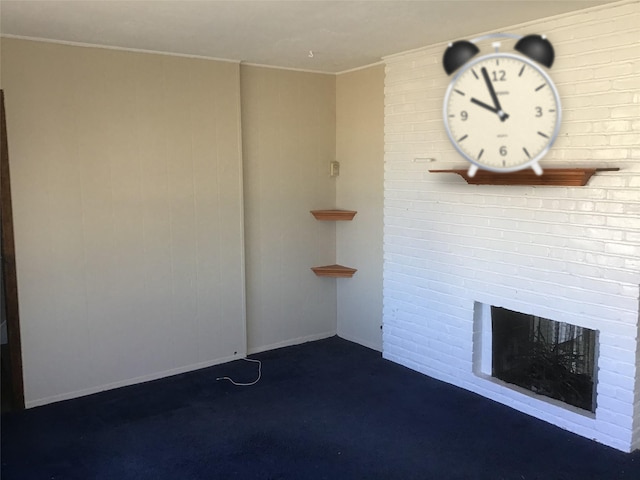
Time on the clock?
9:57
